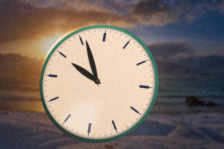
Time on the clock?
9:56
